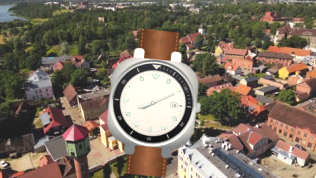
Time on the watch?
8:10
